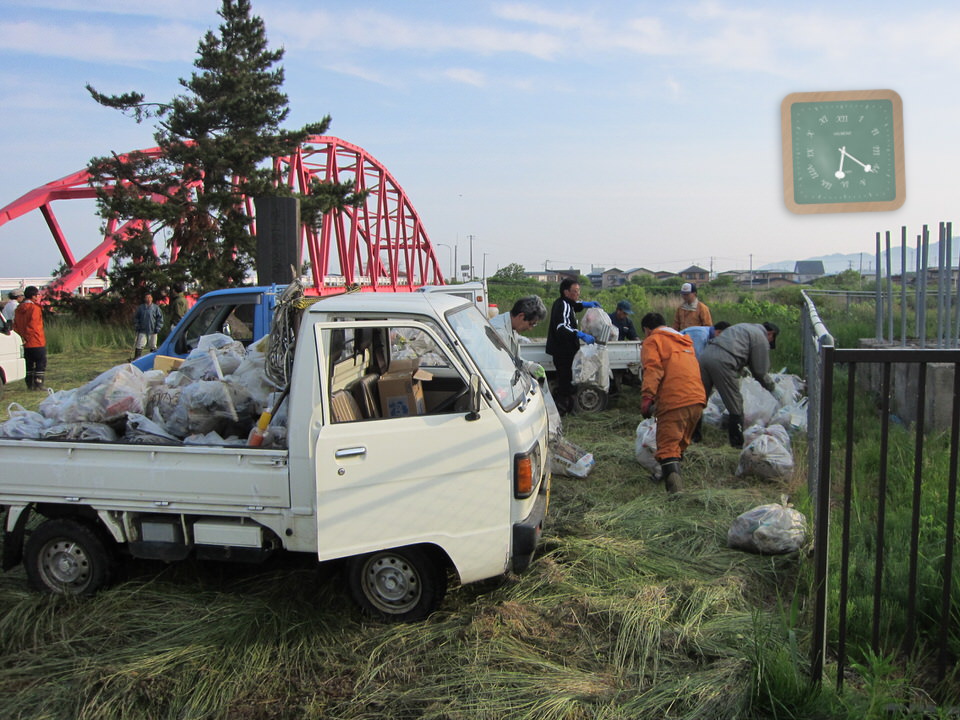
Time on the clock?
6:21
